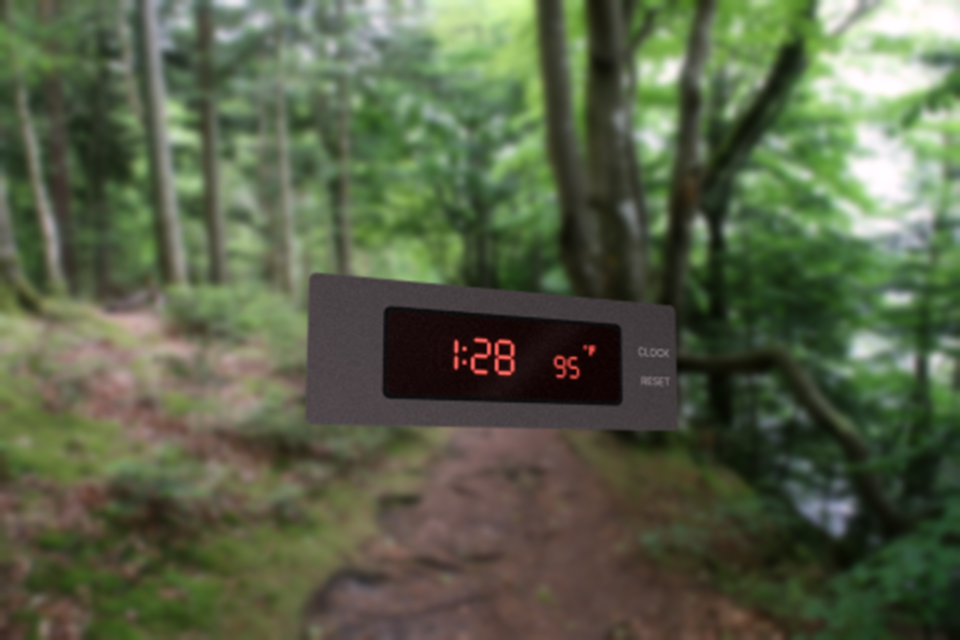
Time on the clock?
1:28
